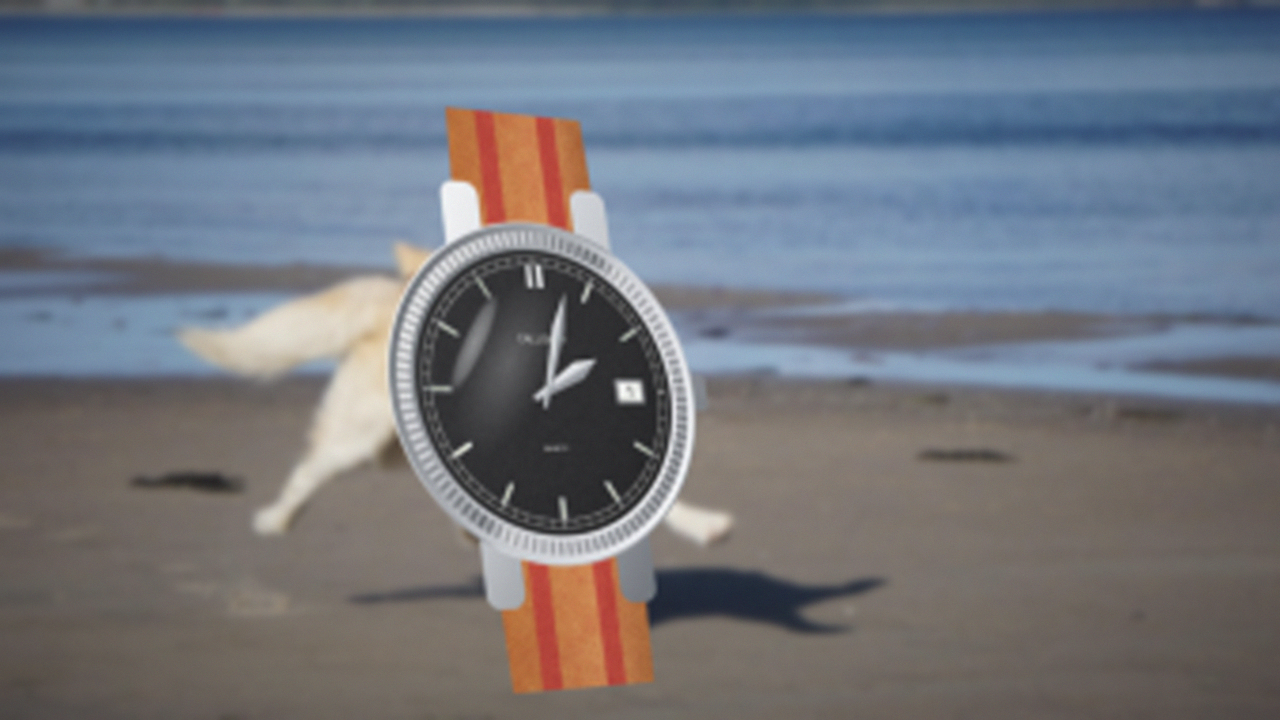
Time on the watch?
2:03
